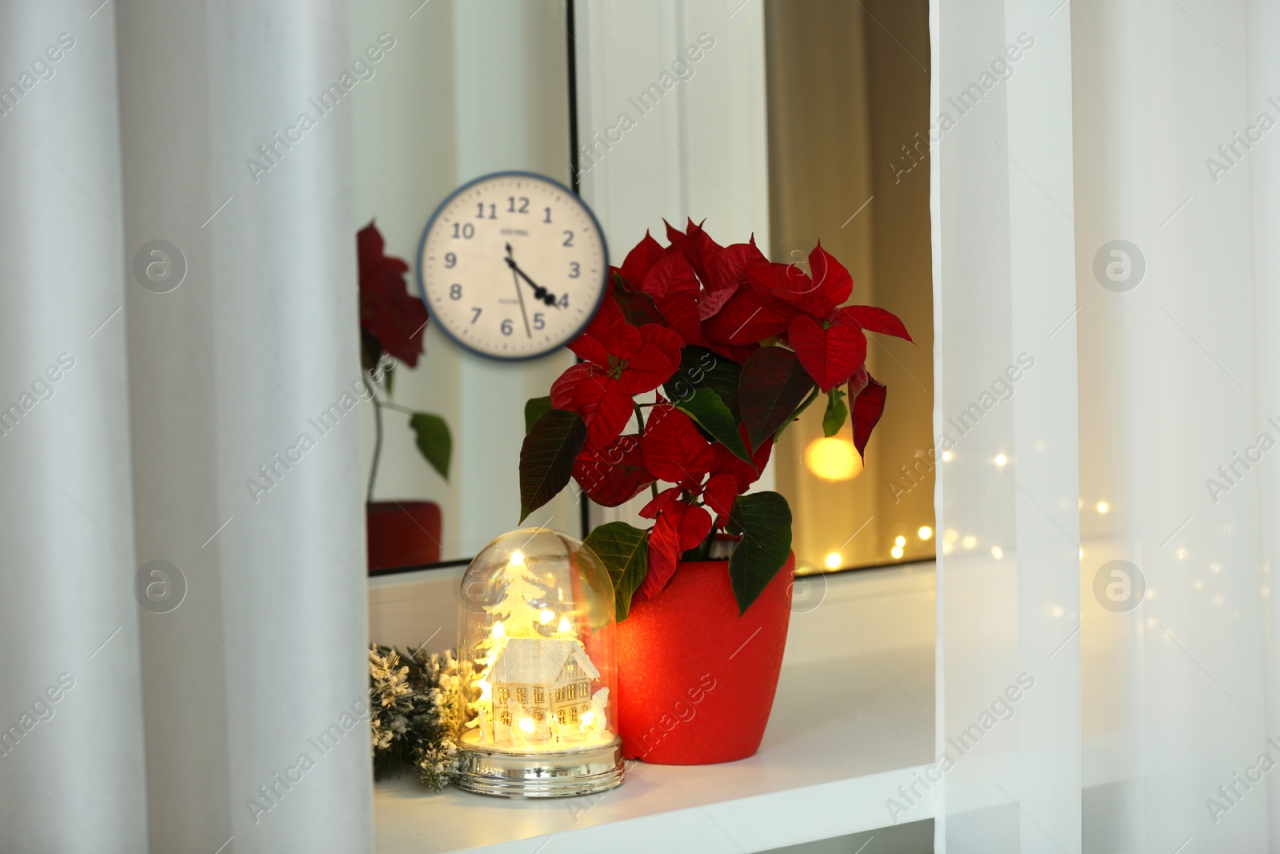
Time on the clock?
4:21:27
